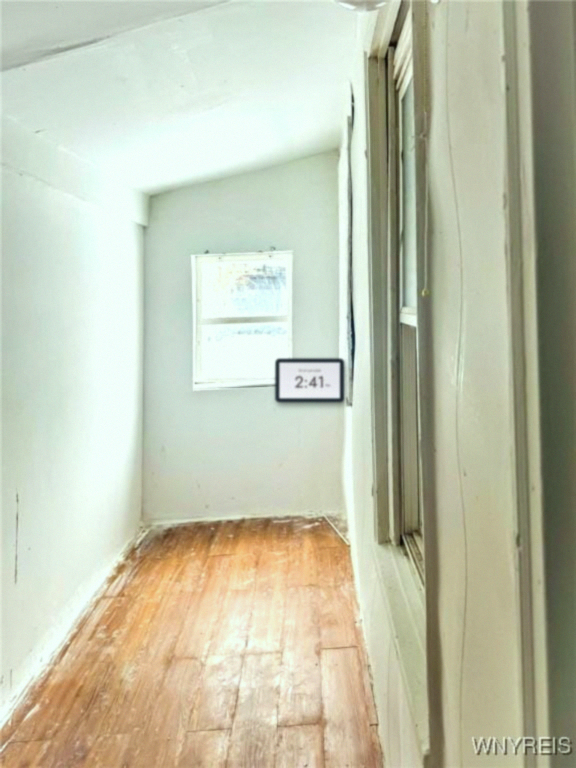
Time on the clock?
2:41
